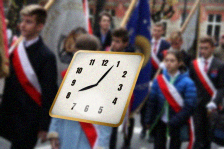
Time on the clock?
8:04
